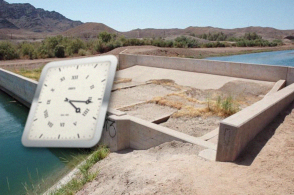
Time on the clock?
4:16
